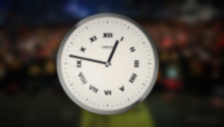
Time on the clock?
12:47
